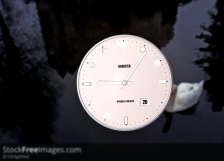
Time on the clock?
9:06
